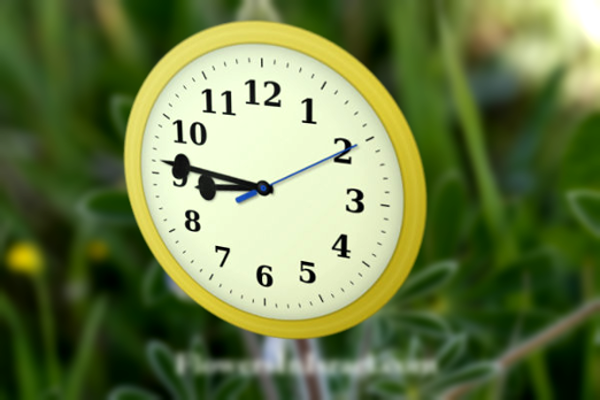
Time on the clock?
8:46:10
